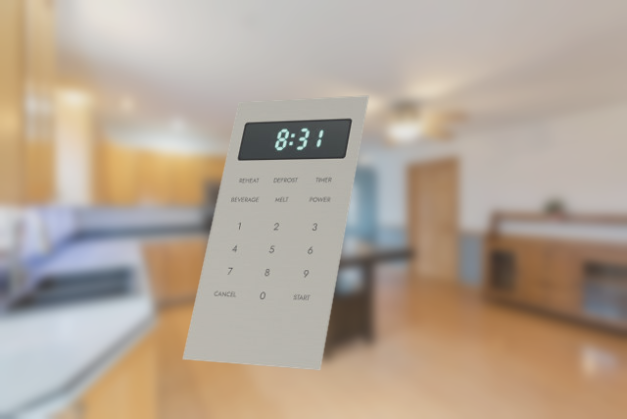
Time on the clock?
8:31
